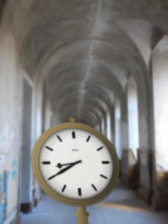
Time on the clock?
8:40
